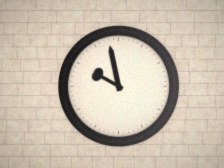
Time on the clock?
9:58
